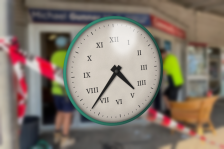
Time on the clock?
4:37
